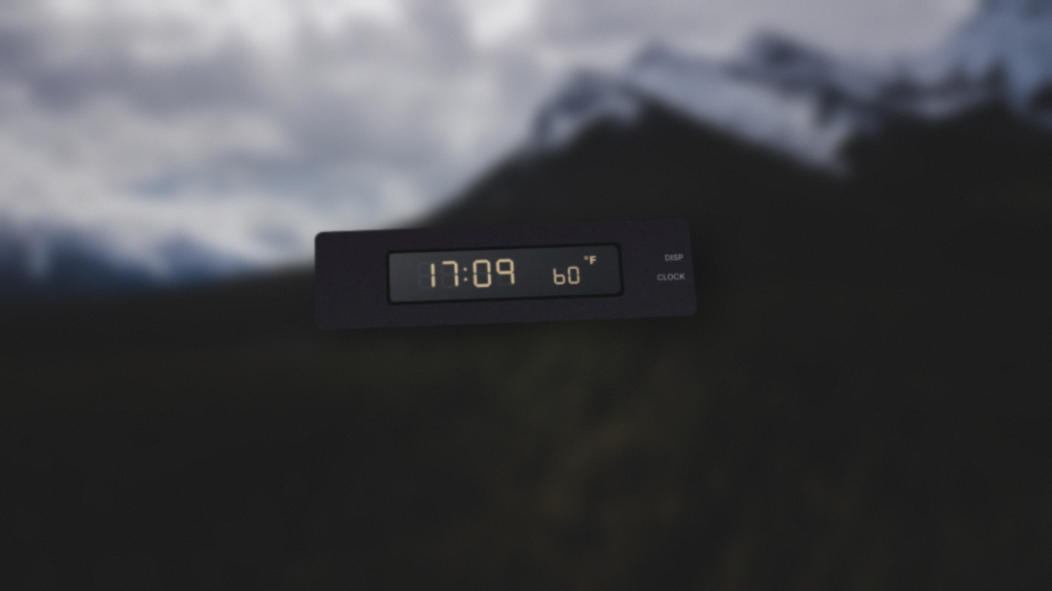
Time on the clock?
17:09
